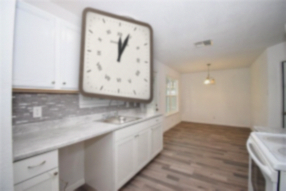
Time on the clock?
12:04
